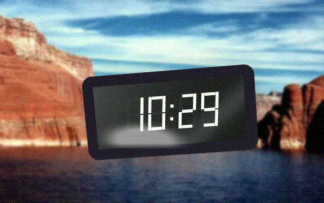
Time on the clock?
10:29
